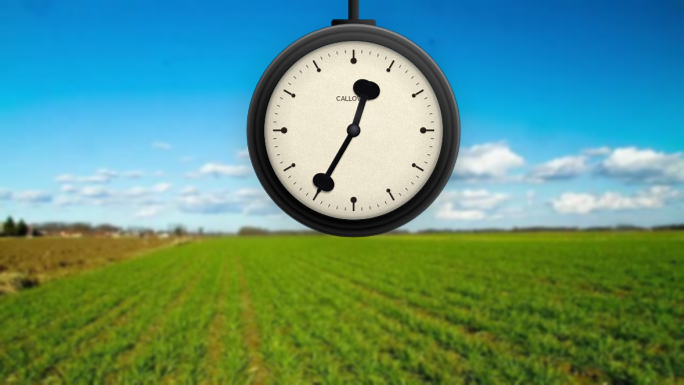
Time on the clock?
12:35
